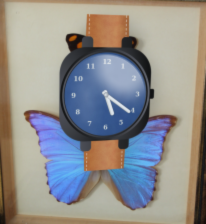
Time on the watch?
5:21
